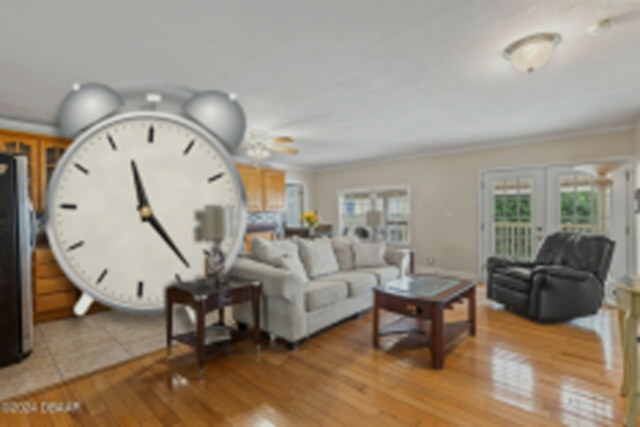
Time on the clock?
11:23
